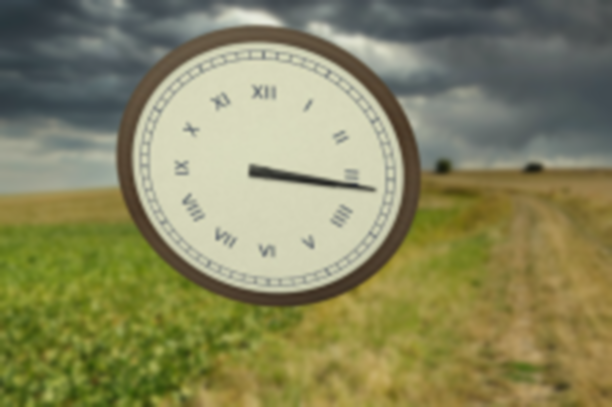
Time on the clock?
3:16
